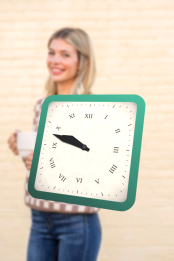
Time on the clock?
9:48
